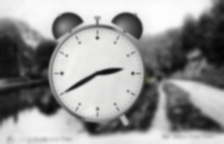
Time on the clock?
2:40
